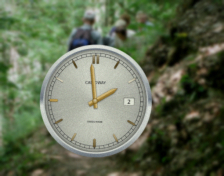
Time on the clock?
1:59
